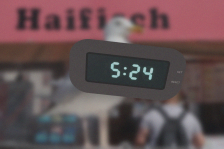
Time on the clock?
5:24
